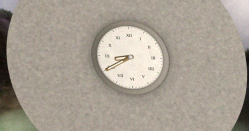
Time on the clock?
8:40
